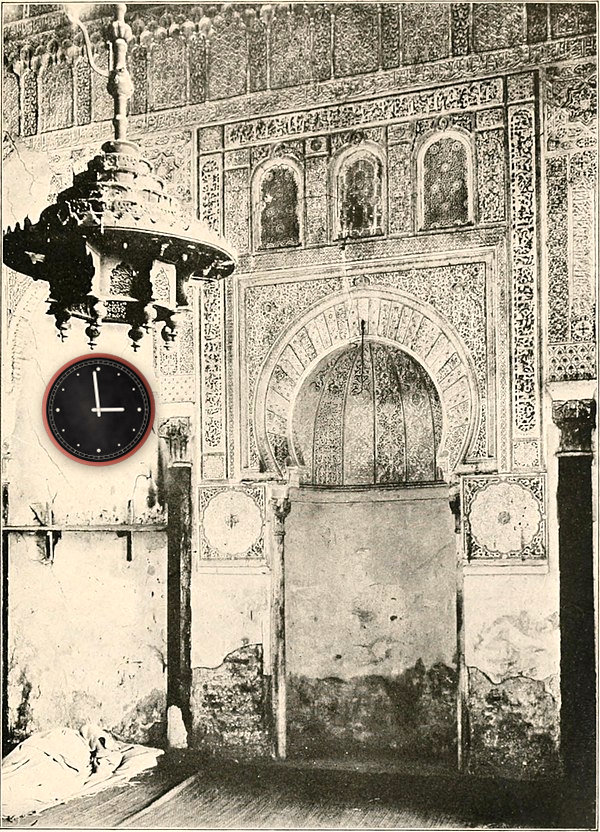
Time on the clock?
2:59
